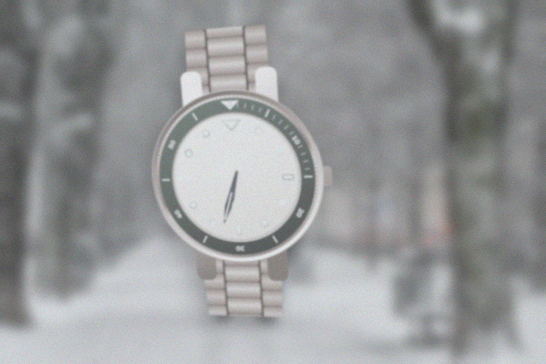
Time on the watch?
6:33
